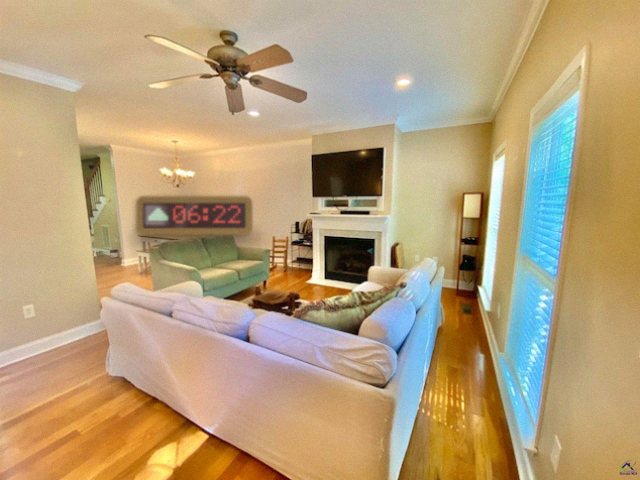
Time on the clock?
6:22
